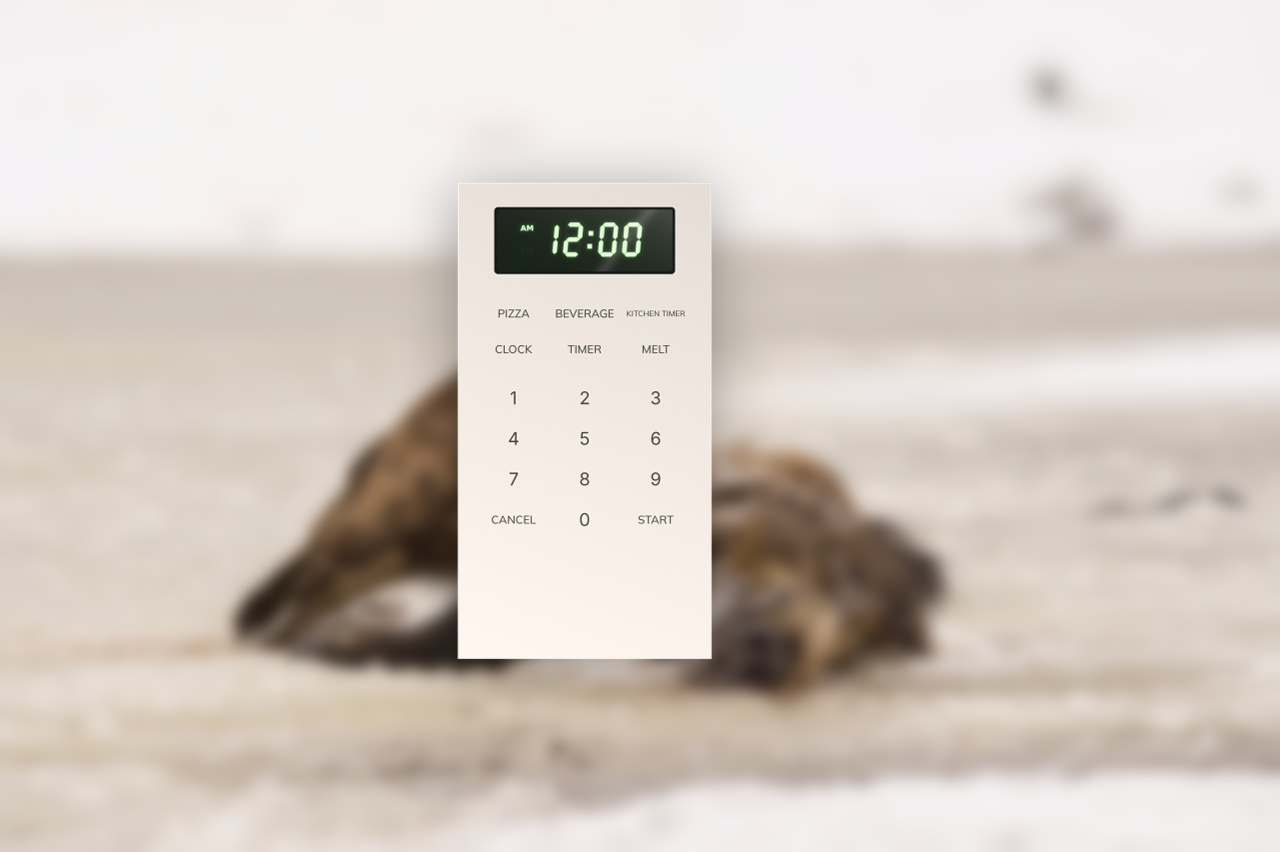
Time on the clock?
12:00
